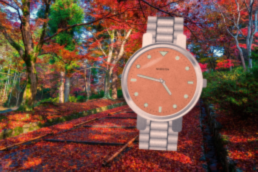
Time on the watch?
4:47
